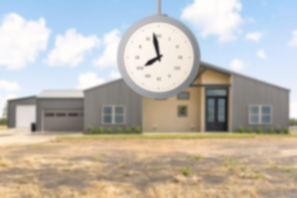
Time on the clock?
7:58
